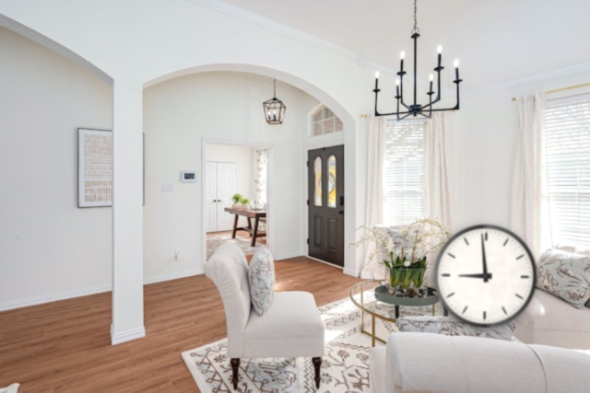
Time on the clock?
8:59
